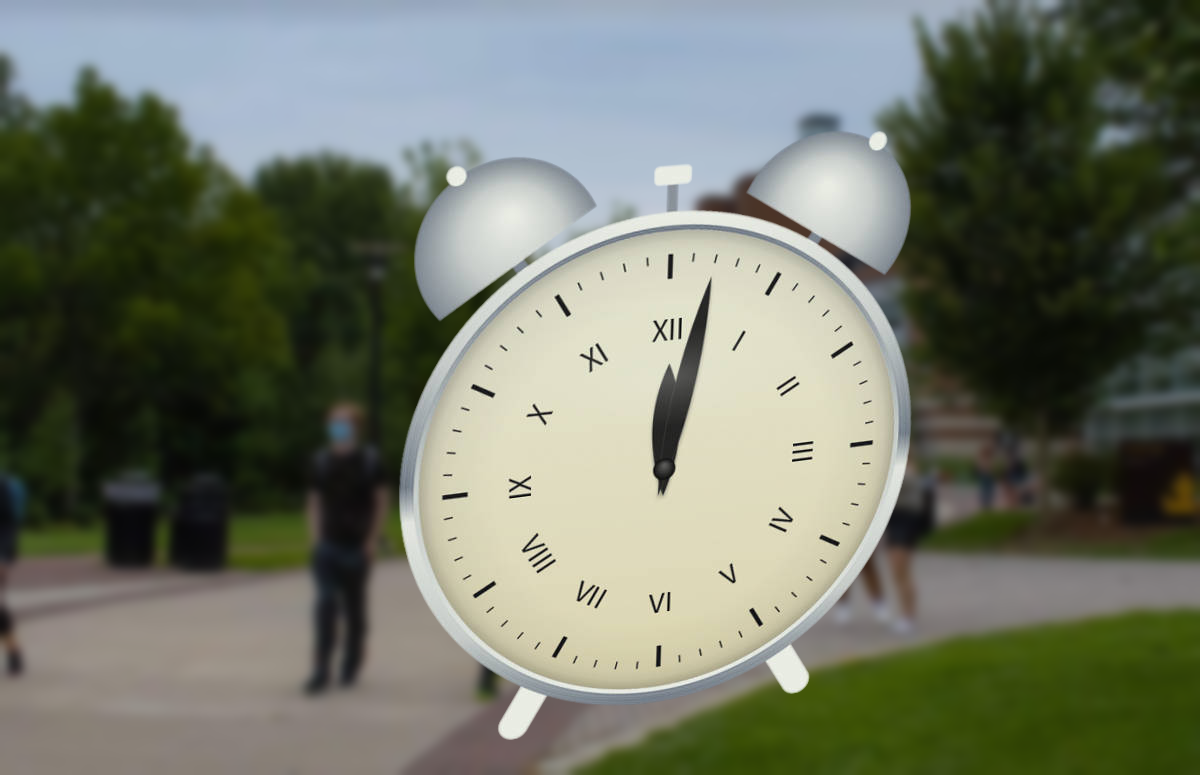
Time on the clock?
12:02
